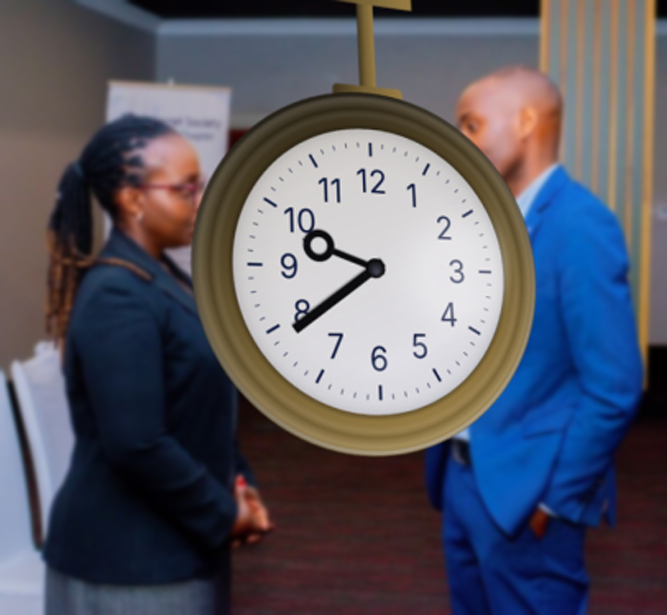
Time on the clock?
9:39
